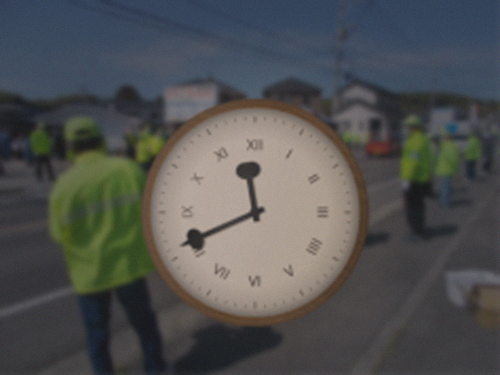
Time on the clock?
11:41
